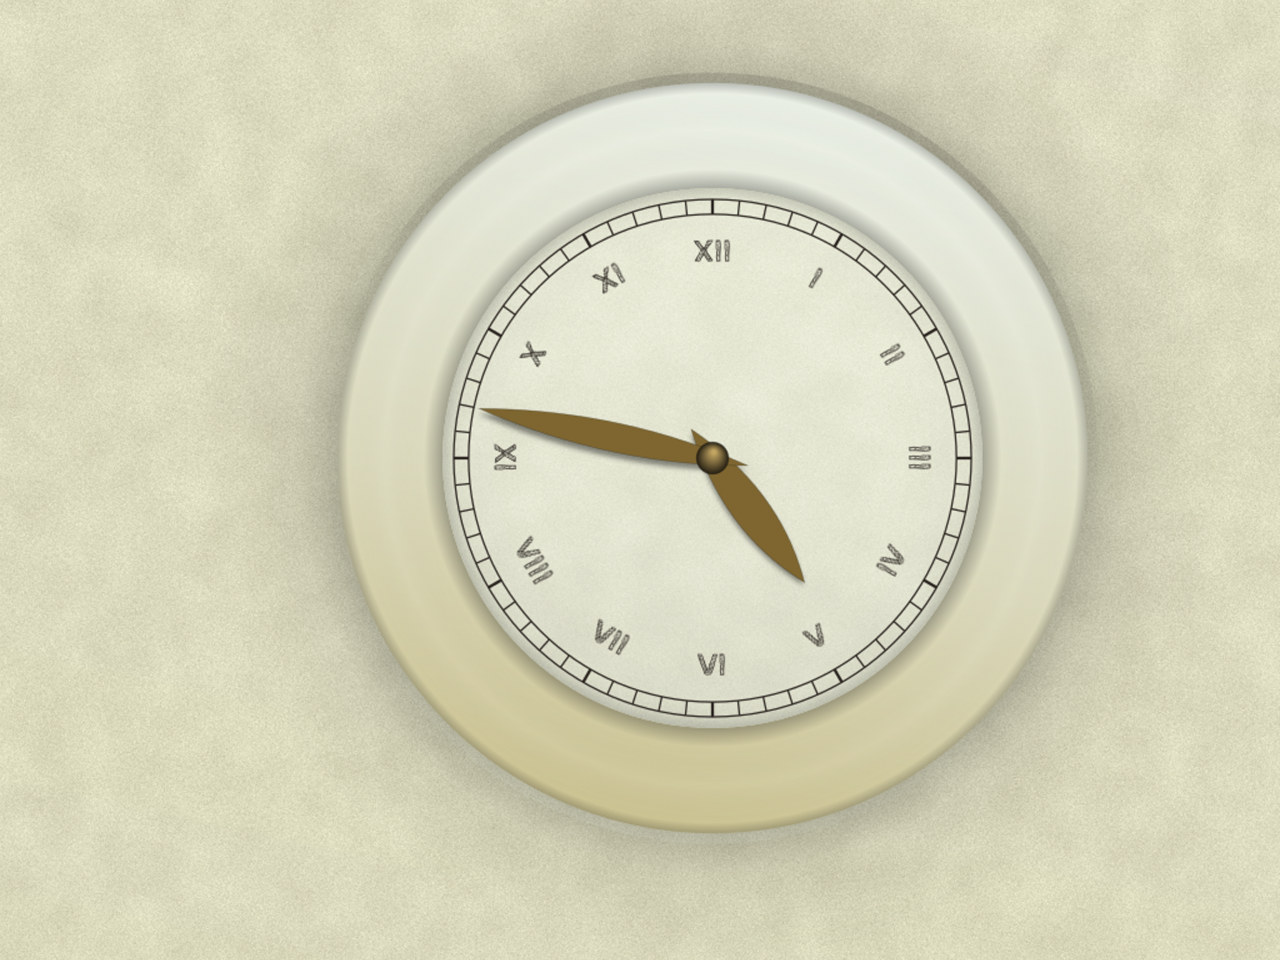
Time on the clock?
4:47
